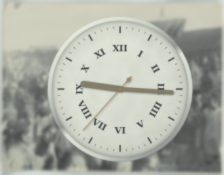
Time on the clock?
9:15:37
